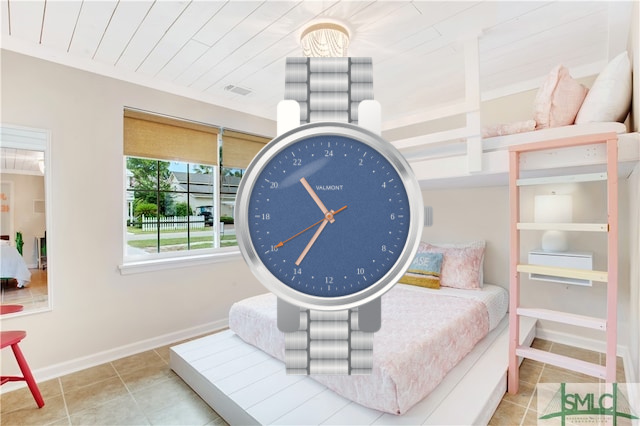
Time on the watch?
21:35:40
